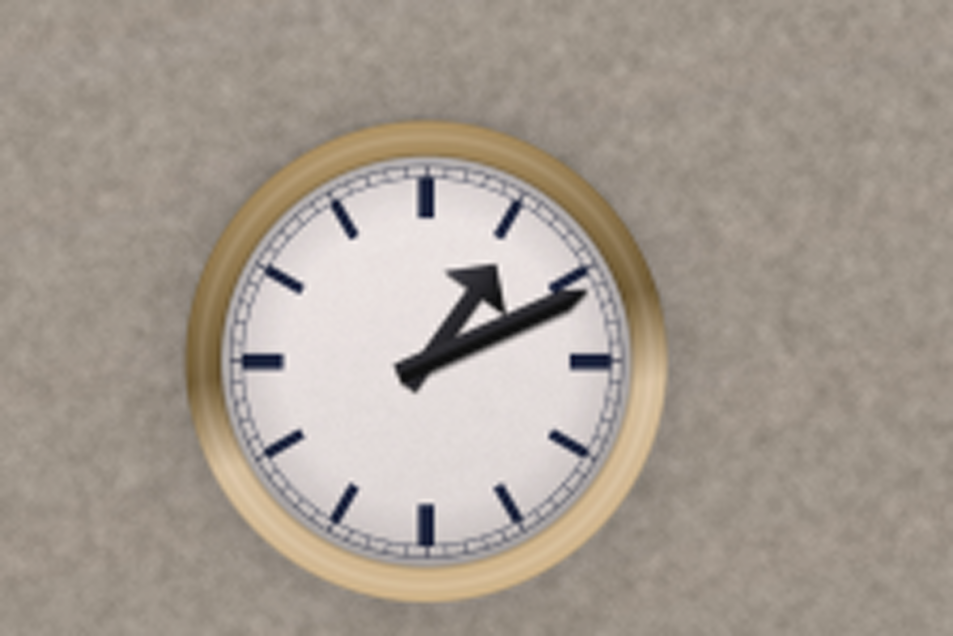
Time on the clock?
1:11
